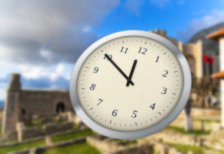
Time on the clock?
11:50
